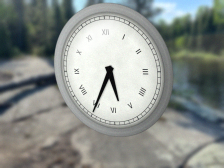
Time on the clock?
5:35
